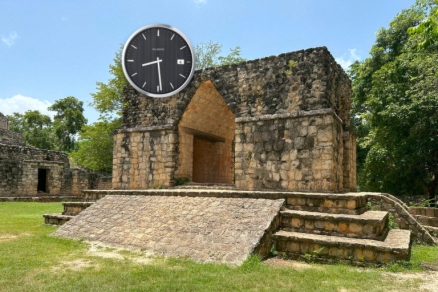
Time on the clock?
8:29
